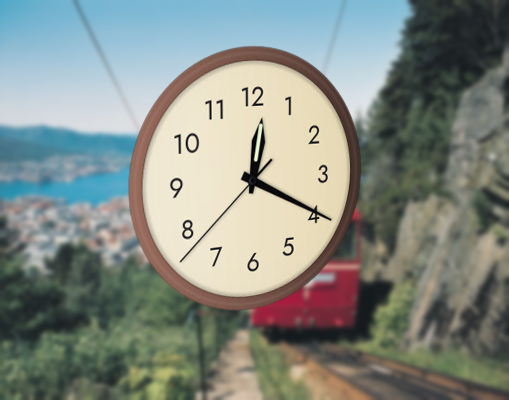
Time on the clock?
12:19:38
